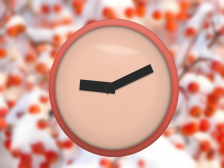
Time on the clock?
9:11
